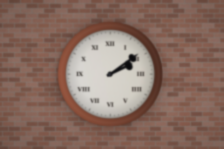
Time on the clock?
2:09
